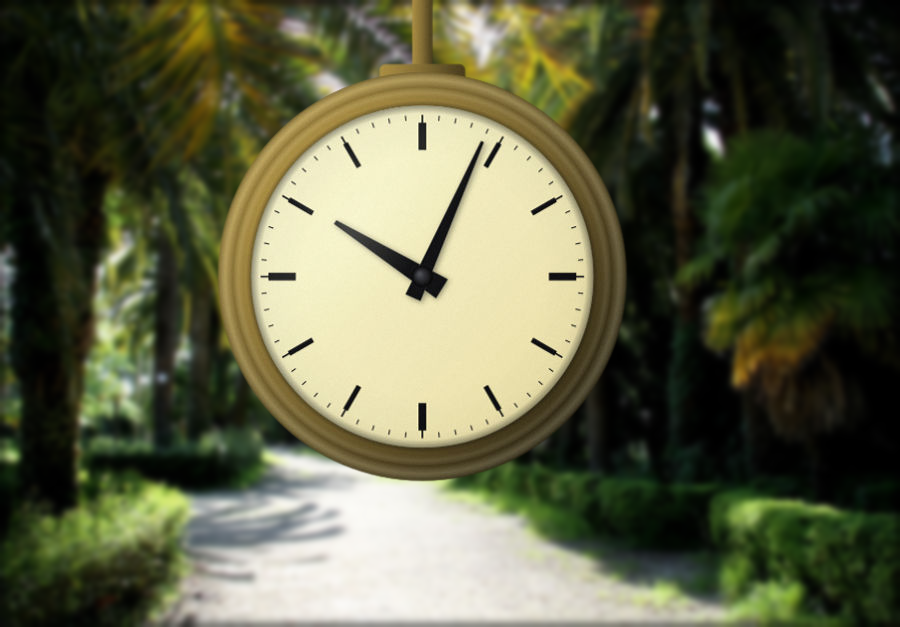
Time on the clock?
10:04
